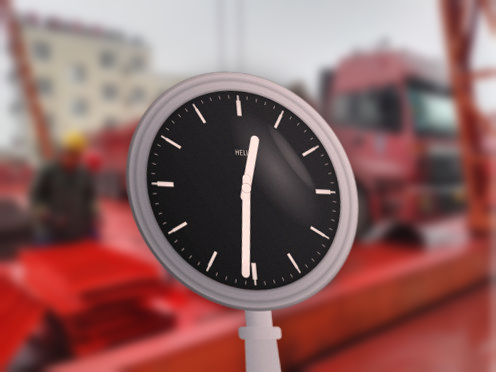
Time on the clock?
12:31
